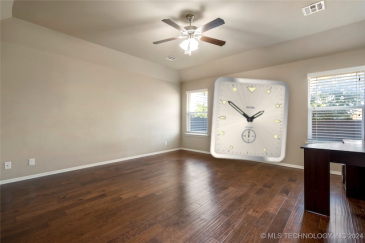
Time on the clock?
1:51
